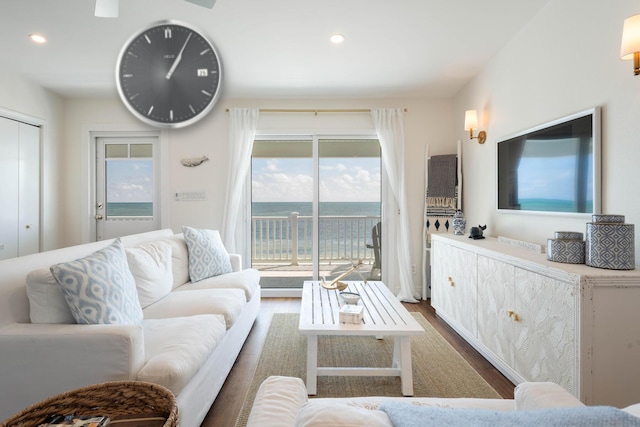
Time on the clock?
1:05
